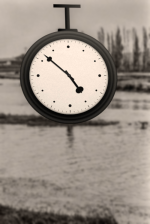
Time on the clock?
4:52
